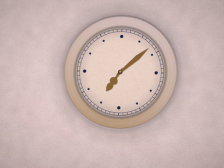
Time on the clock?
7:08
